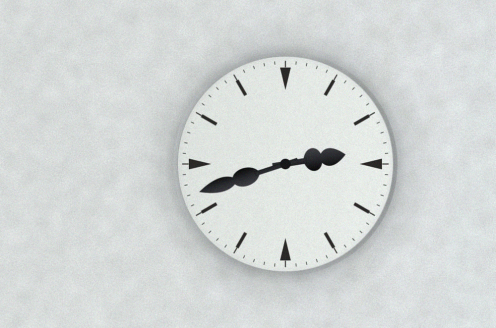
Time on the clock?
2:42
